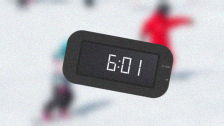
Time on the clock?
6:01
